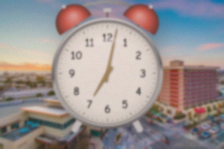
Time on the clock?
7:02
